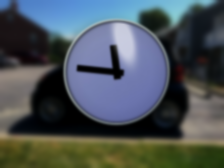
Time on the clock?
11:46
